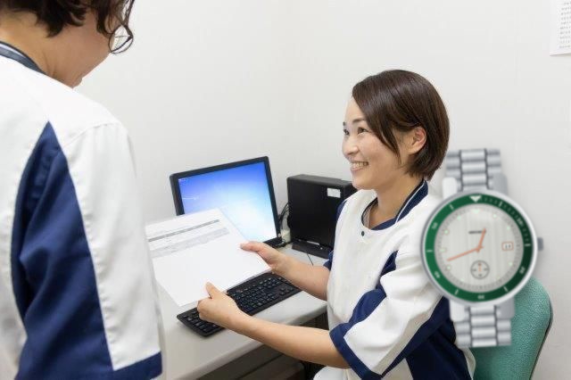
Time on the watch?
12:42
